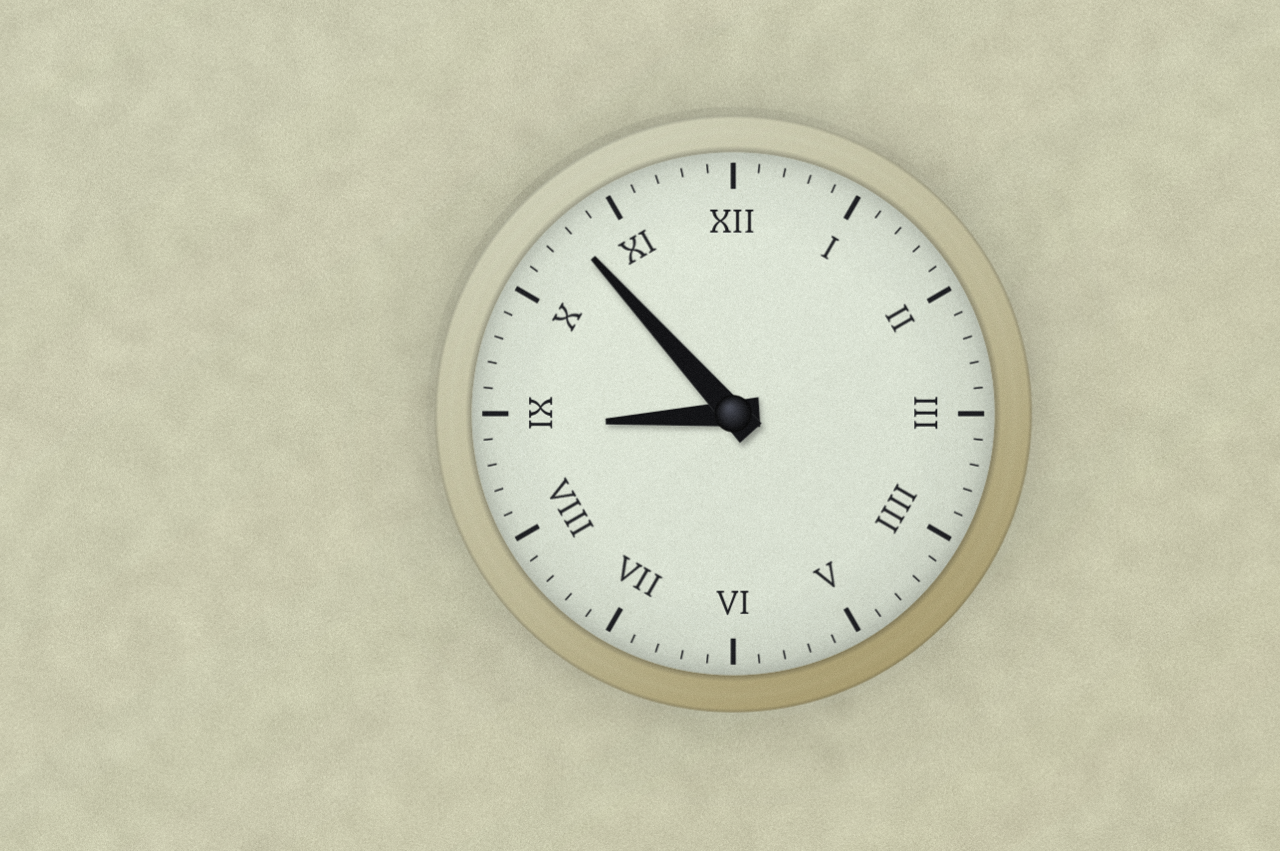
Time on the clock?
8:53
